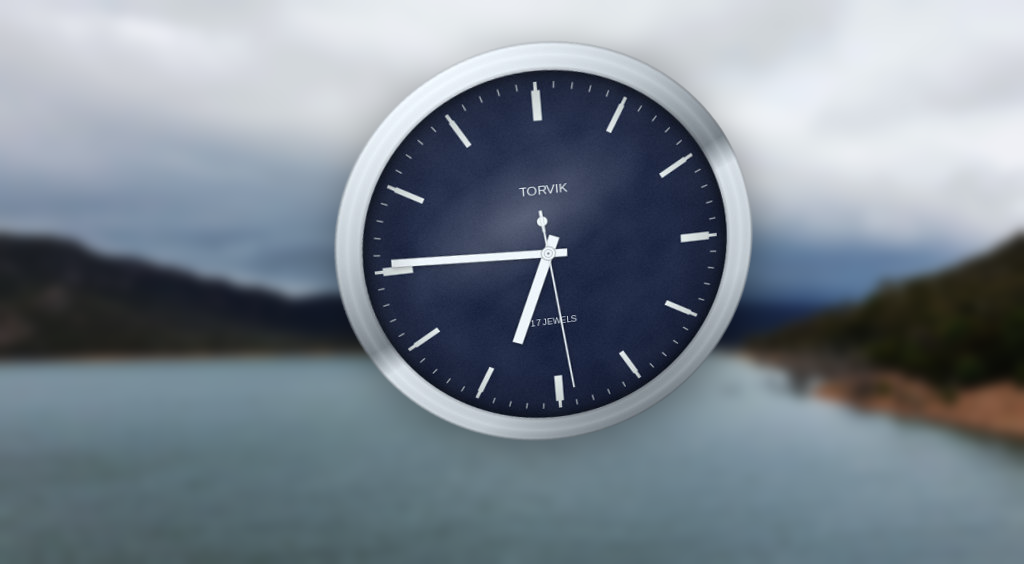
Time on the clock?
6:45:29
